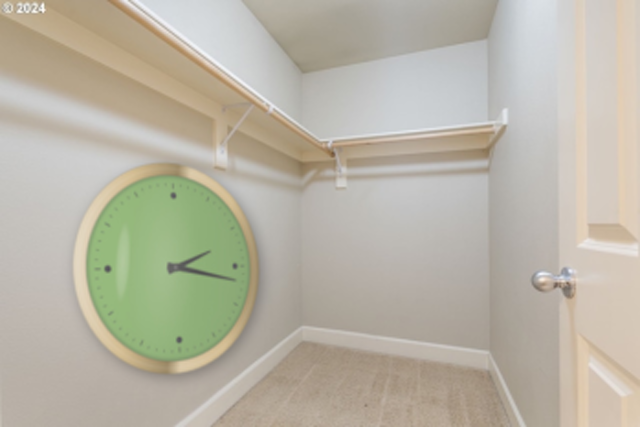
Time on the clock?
2:17
